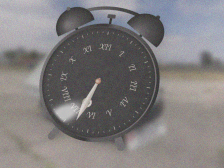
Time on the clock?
6:33
